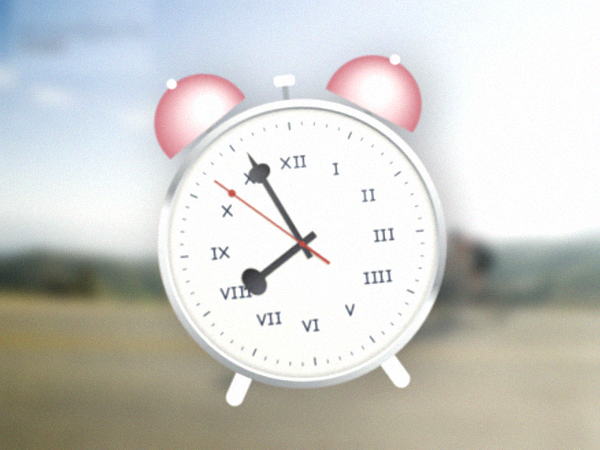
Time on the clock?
7:55:52
